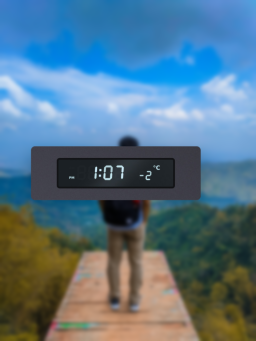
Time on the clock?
1:07
